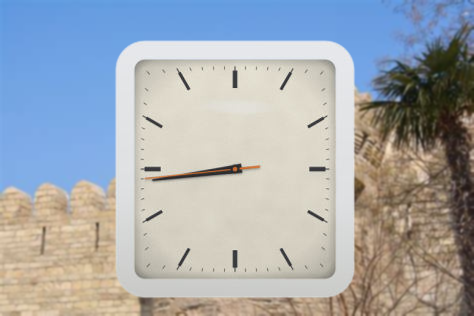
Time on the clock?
8:43:44
